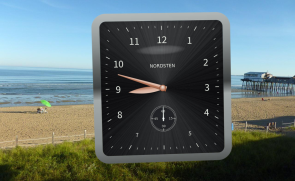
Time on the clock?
8:48
